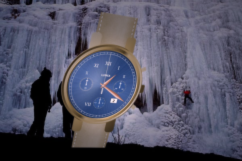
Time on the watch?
1:20
